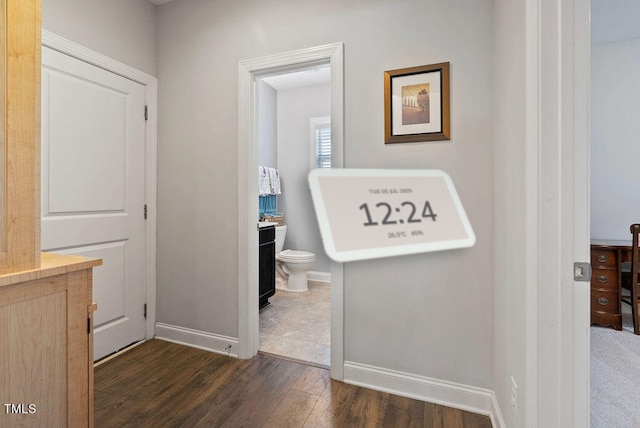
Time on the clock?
12:24
